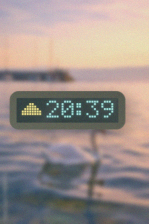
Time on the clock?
20:39
